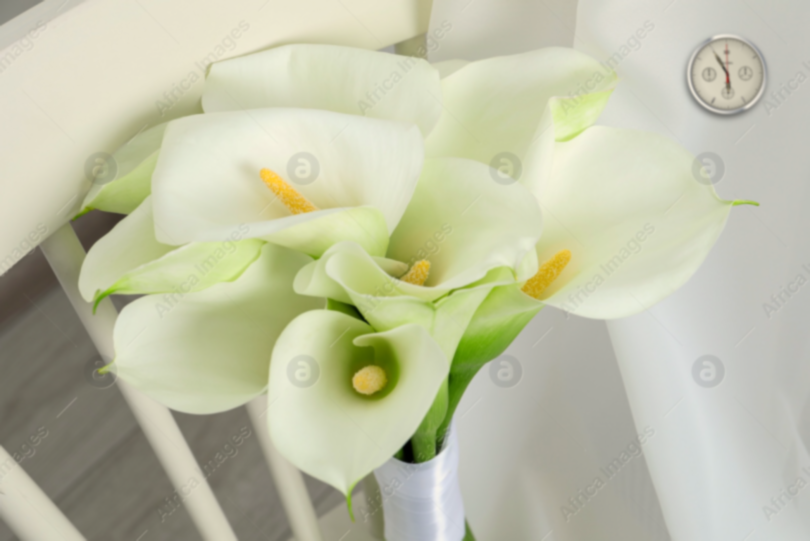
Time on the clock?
5:55
